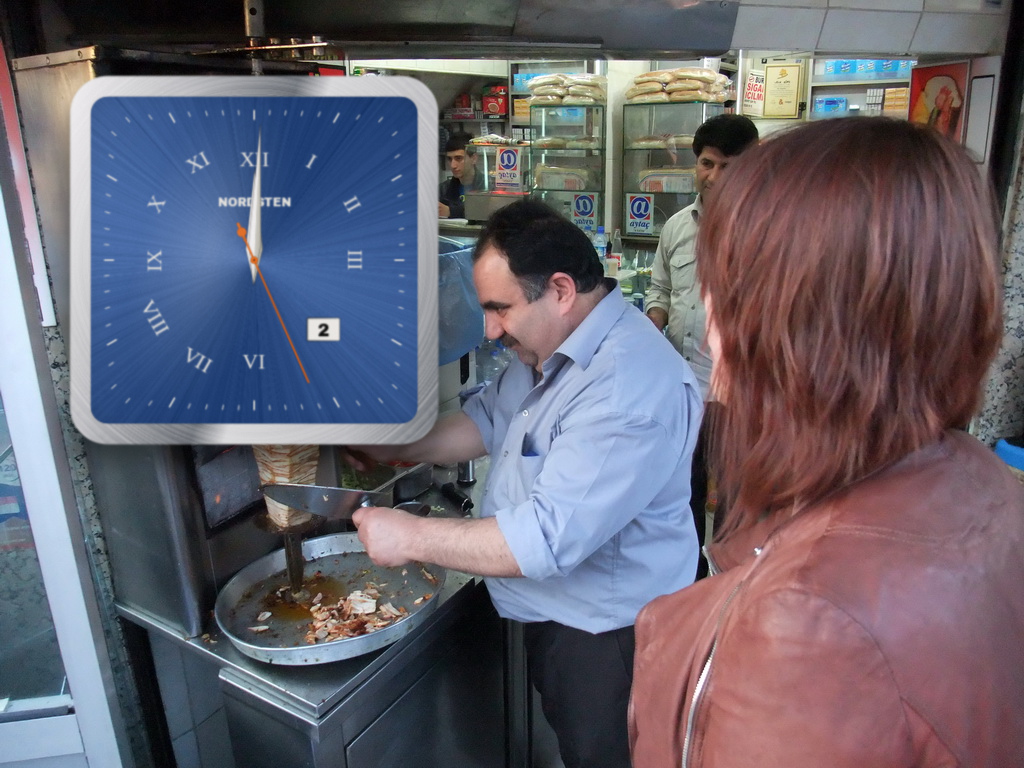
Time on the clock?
12:00:26
